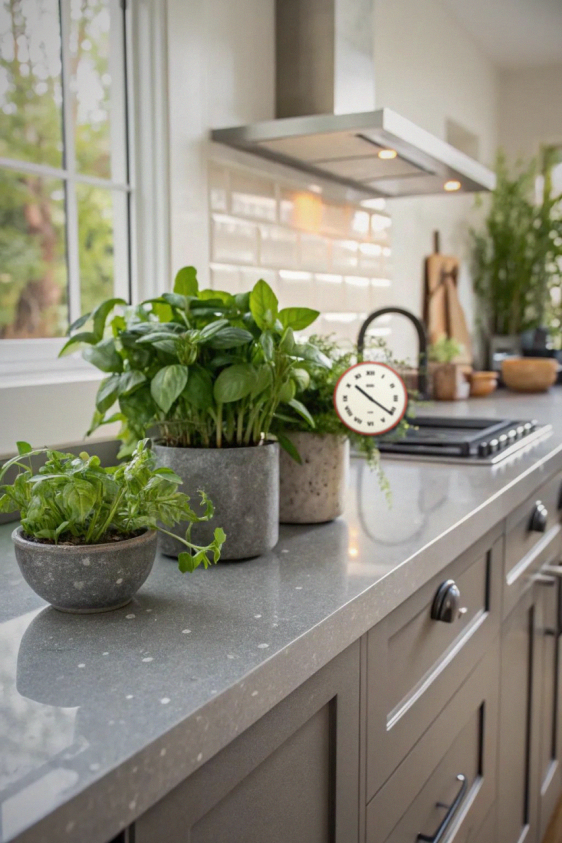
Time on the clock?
10:21
